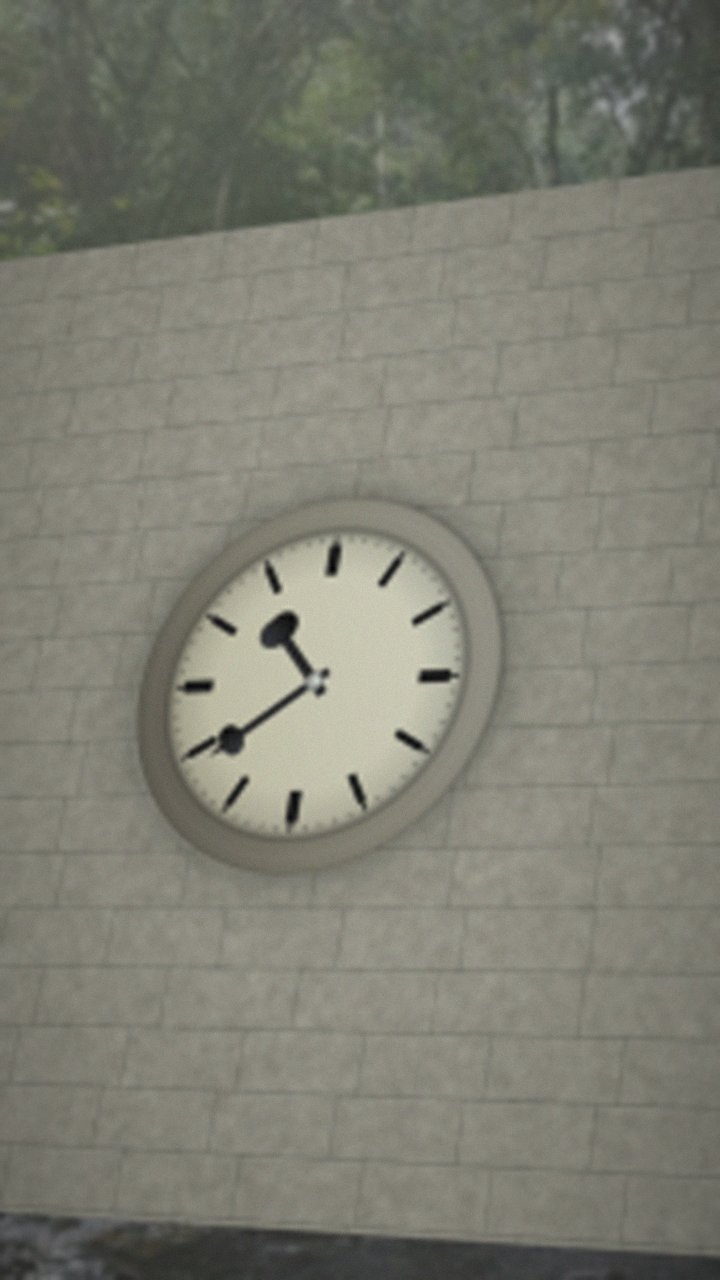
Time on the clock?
10:39
